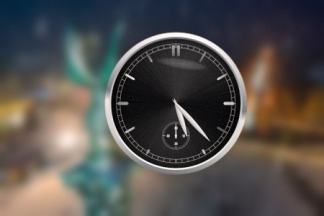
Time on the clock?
5:23
